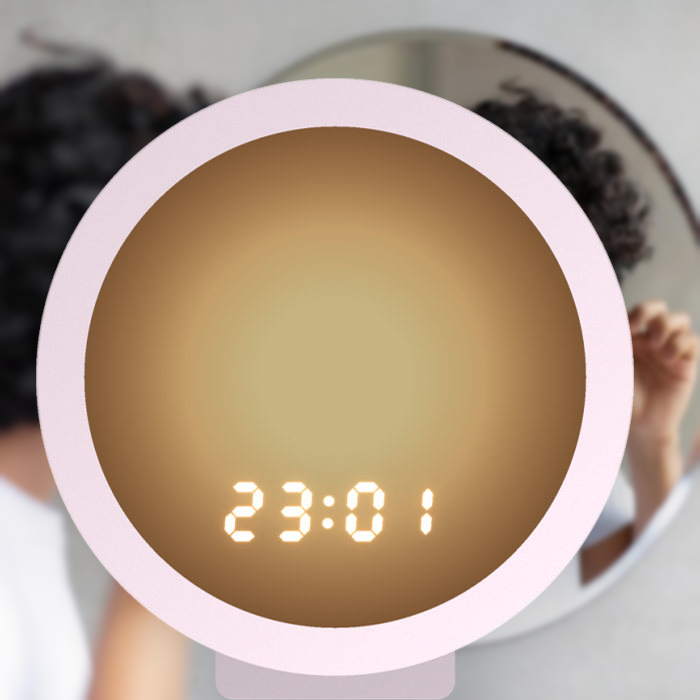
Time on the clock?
23:01
